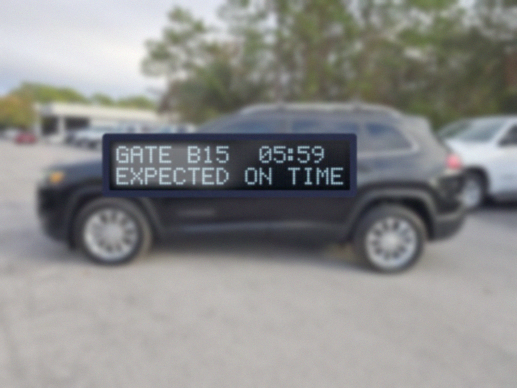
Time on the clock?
5:59
